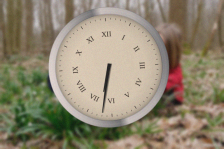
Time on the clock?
6:32
